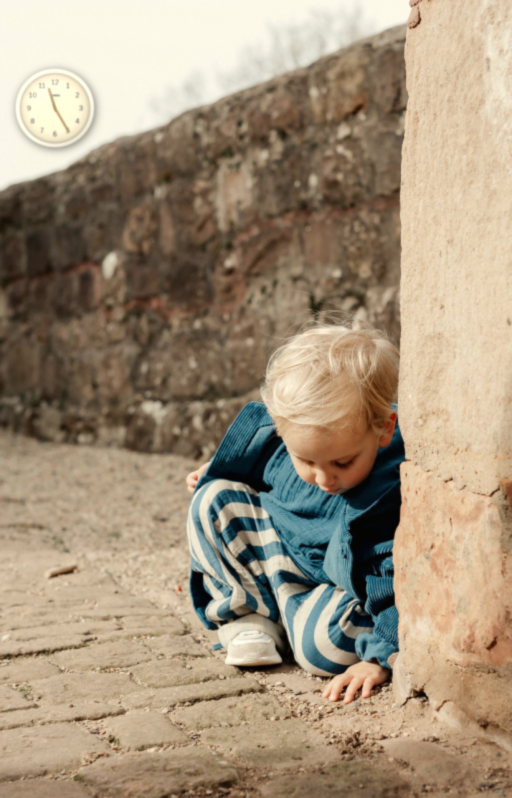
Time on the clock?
11:25
